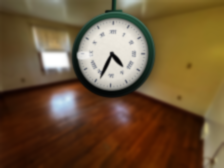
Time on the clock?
4:34
